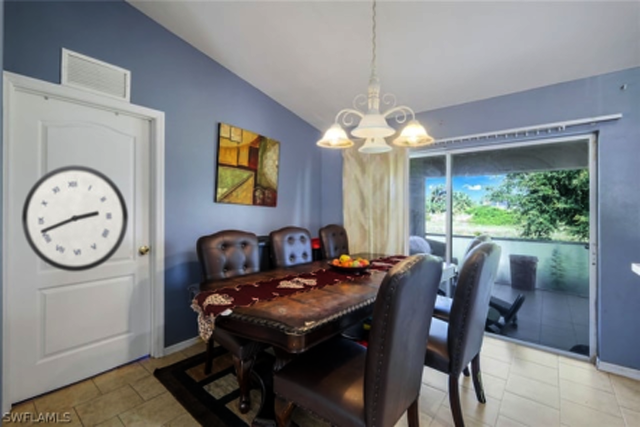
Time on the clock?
2:42
